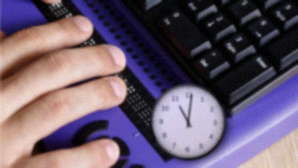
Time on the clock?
11:01
